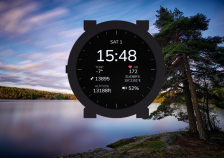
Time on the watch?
15:48
